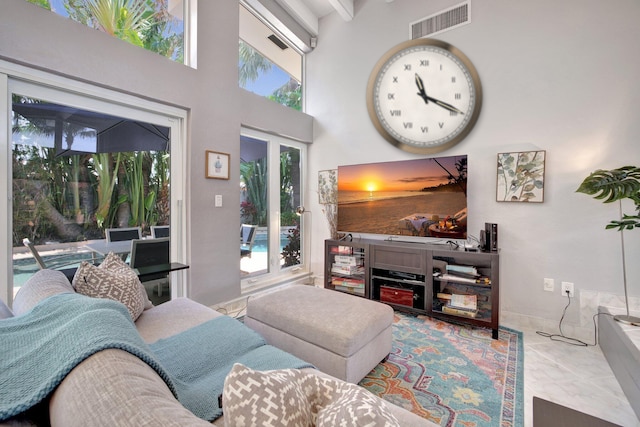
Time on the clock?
11:19
